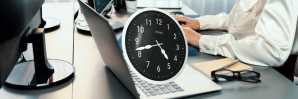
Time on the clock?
4:42
